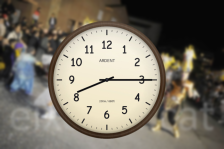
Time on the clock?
8:15
